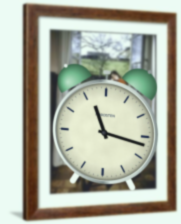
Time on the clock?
11:17
